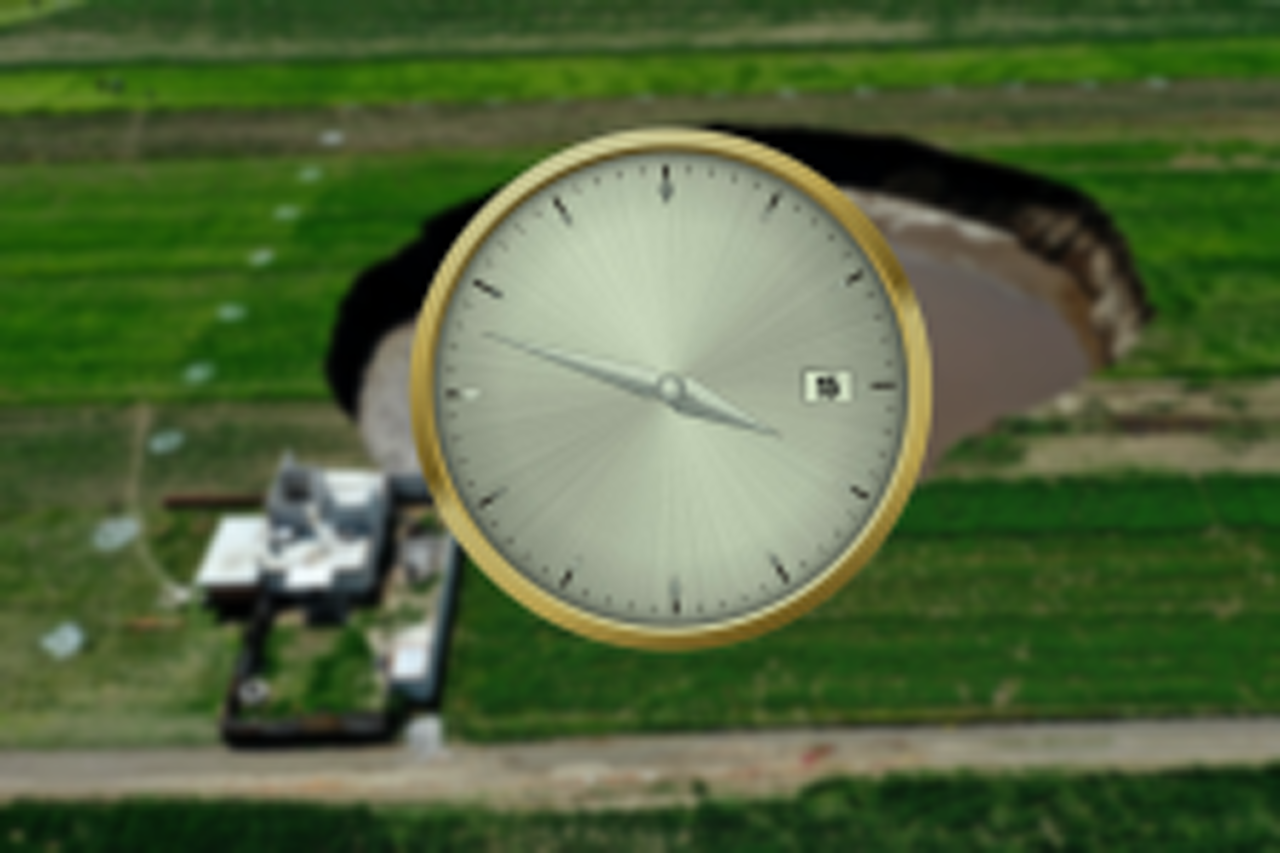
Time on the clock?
3:48
